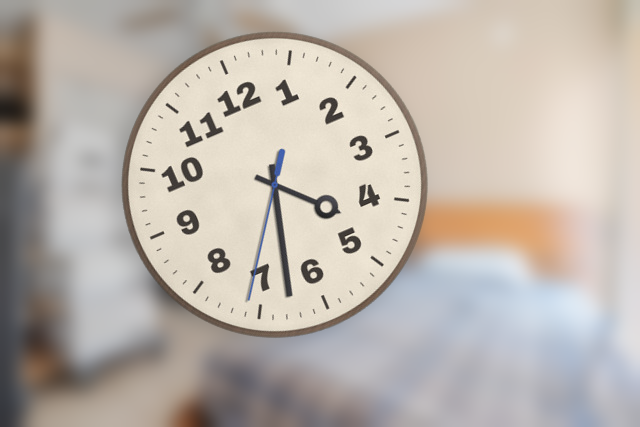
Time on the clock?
4:32:36
